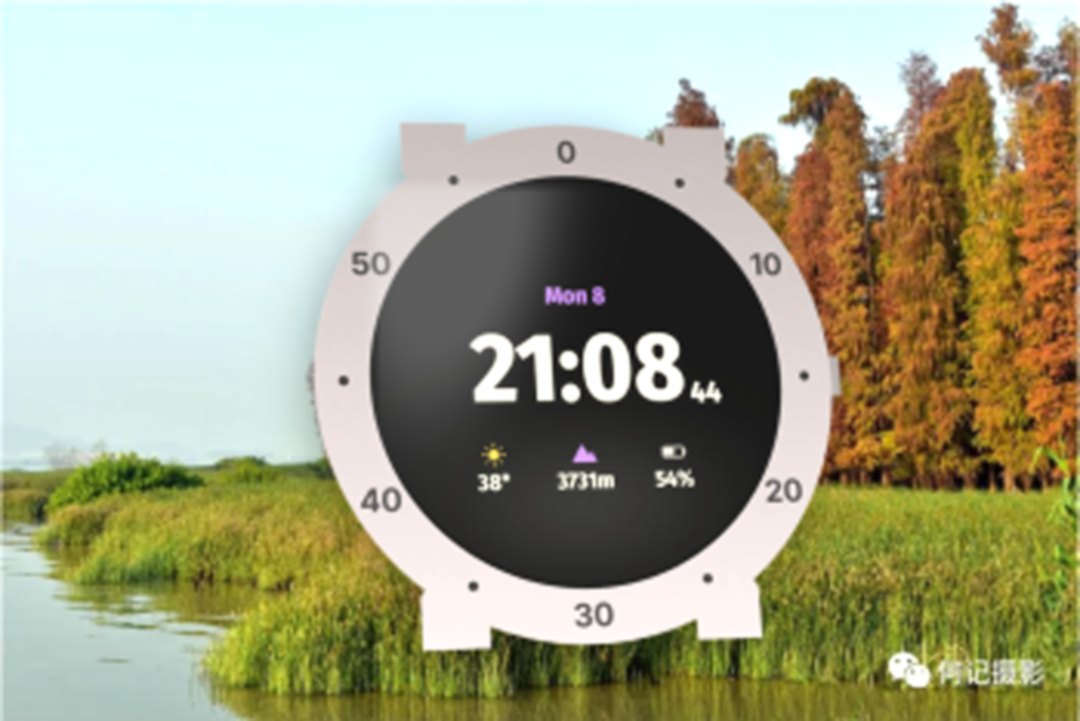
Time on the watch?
21:08:44
